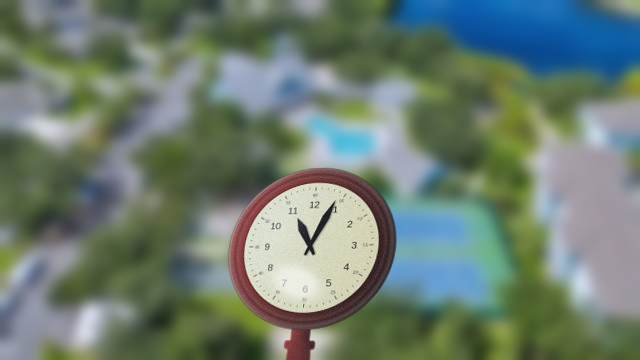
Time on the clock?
11:04
